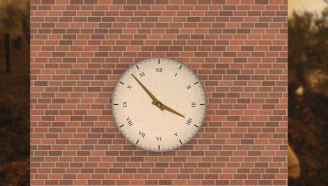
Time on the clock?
3:53
